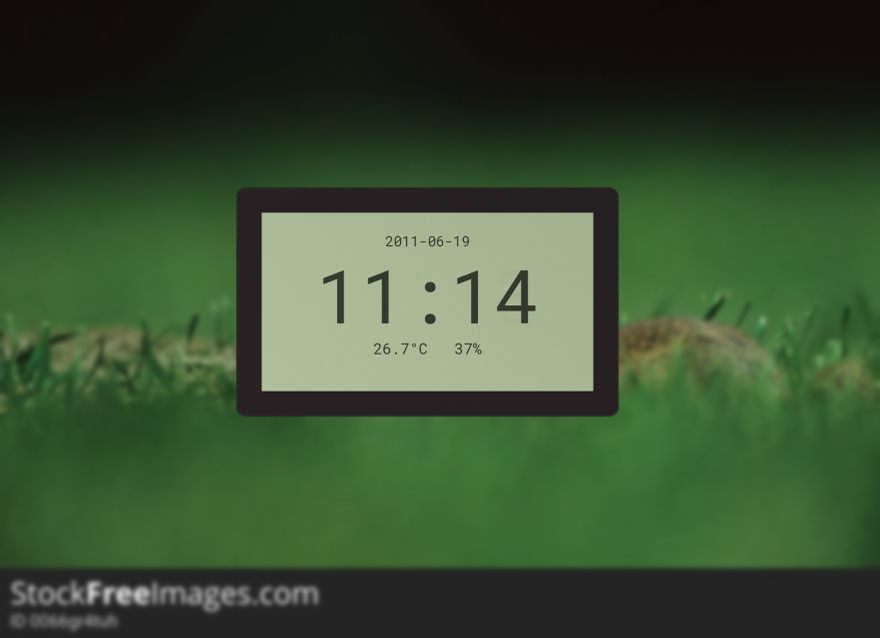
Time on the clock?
11:14
